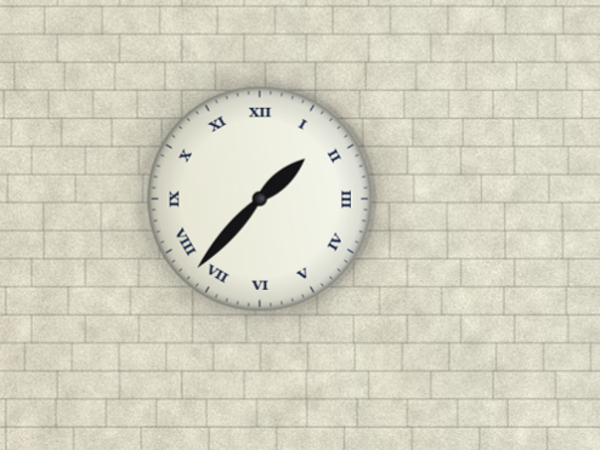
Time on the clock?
1:37
